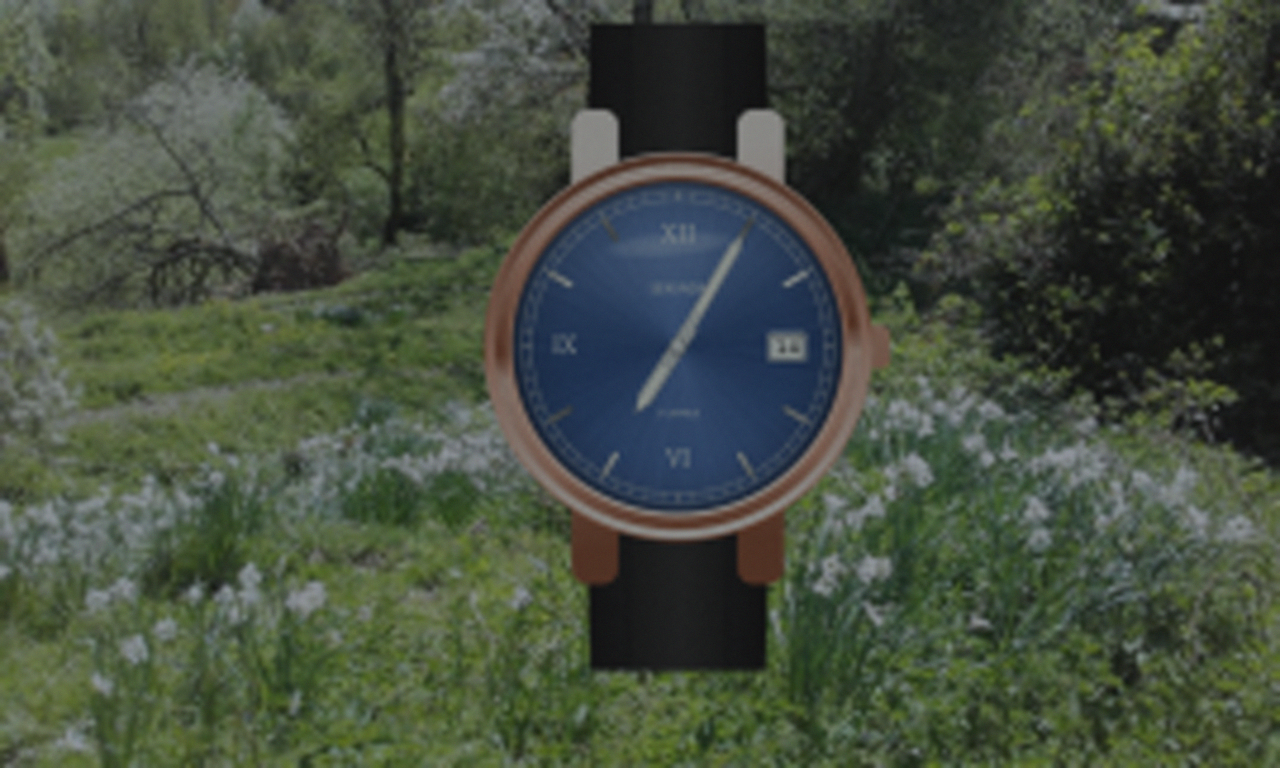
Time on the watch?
7:05
